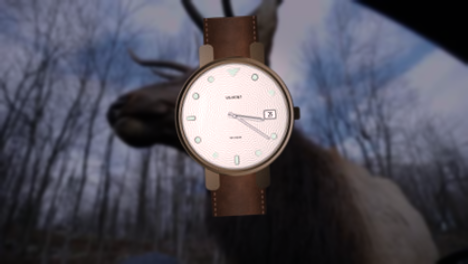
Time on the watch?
3:21
